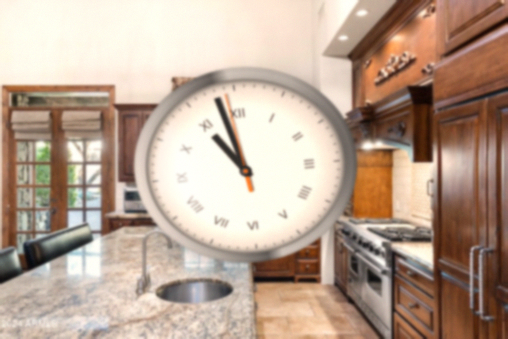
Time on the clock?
10:57:59
